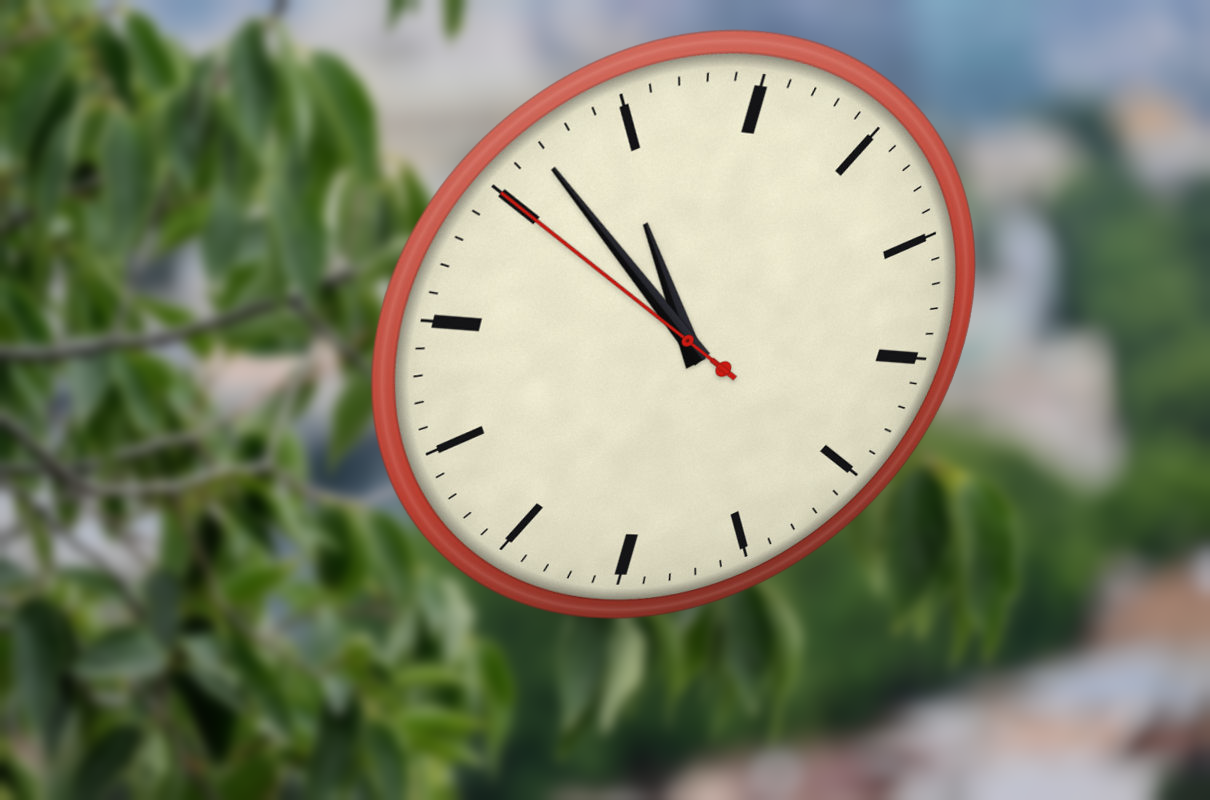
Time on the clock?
10:51:50
